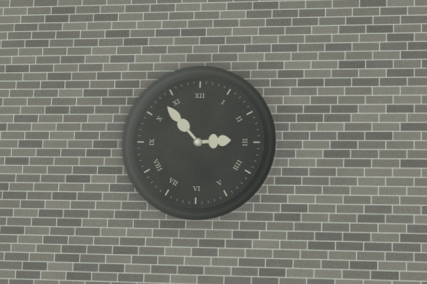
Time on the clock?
2:53
